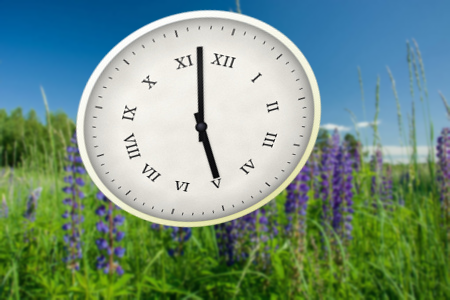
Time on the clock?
4:57
